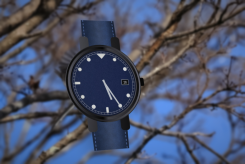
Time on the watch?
5:25
